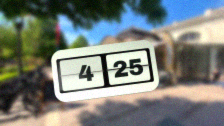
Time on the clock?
4:25
